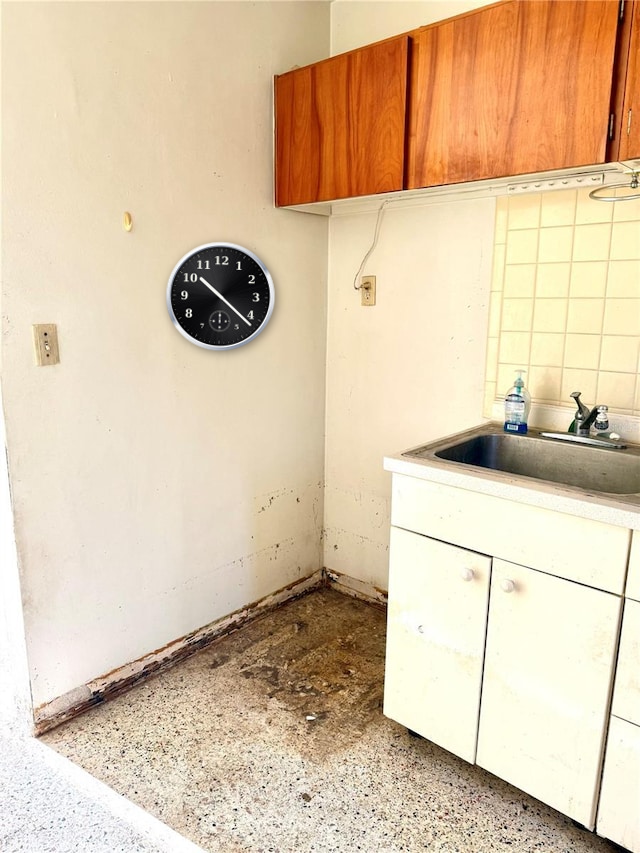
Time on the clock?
10:22
